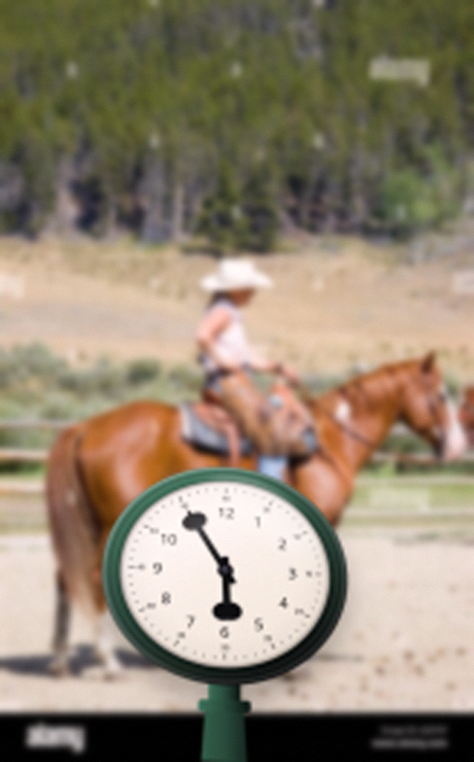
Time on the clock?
5:55
